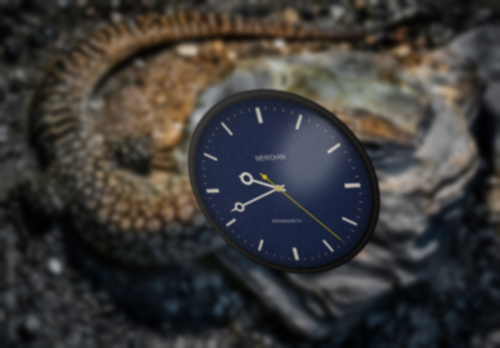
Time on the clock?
9:41:23
